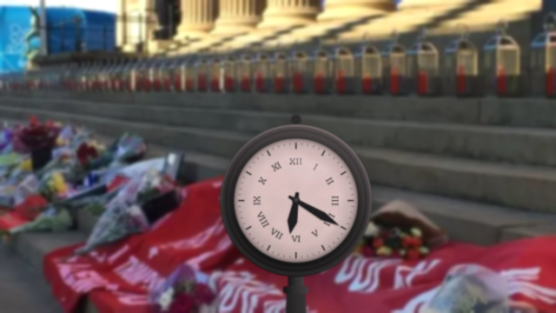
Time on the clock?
6:20
